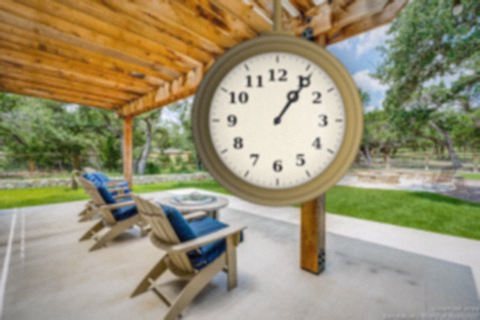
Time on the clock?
1:06
